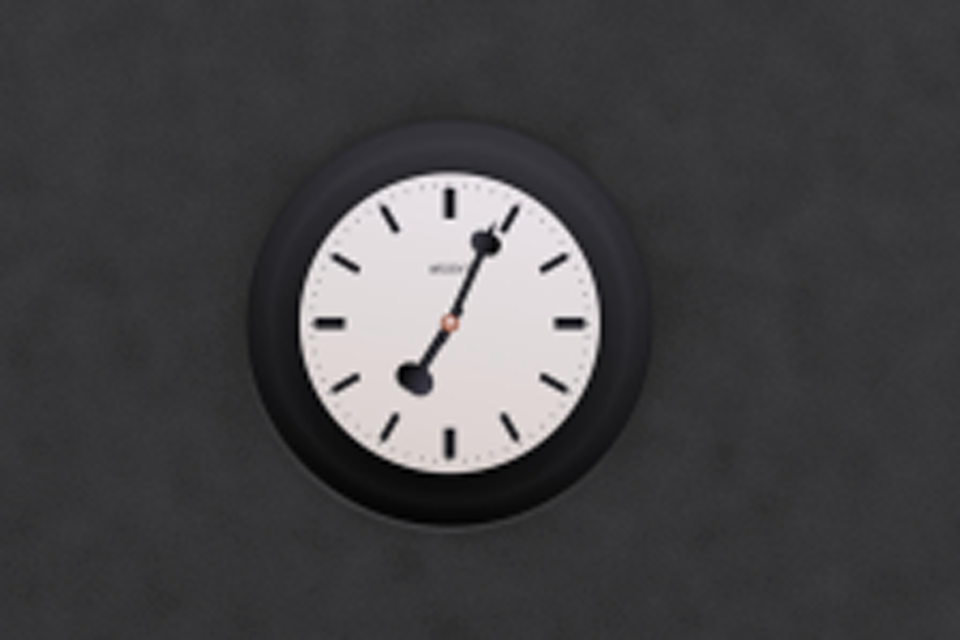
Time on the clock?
7:04
